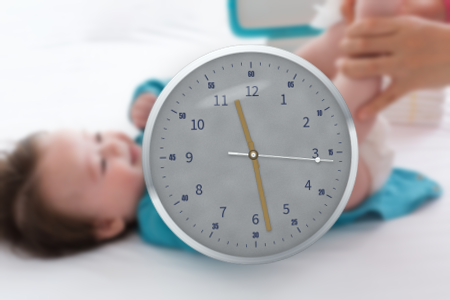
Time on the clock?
11:28:16
